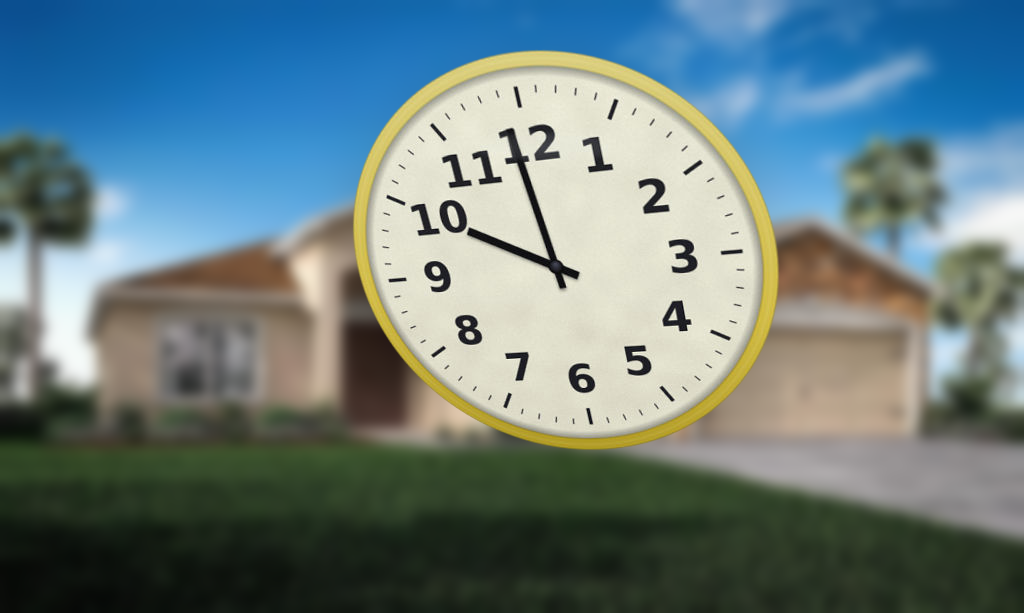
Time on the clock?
9:59
